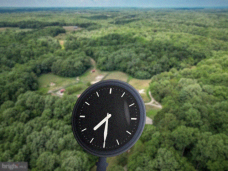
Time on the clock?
7:30
